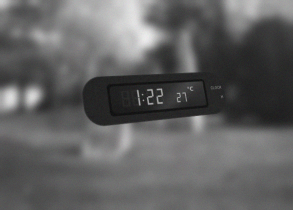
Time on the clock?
1:22
